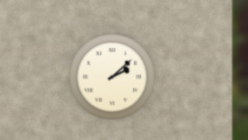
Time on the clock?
2:08
